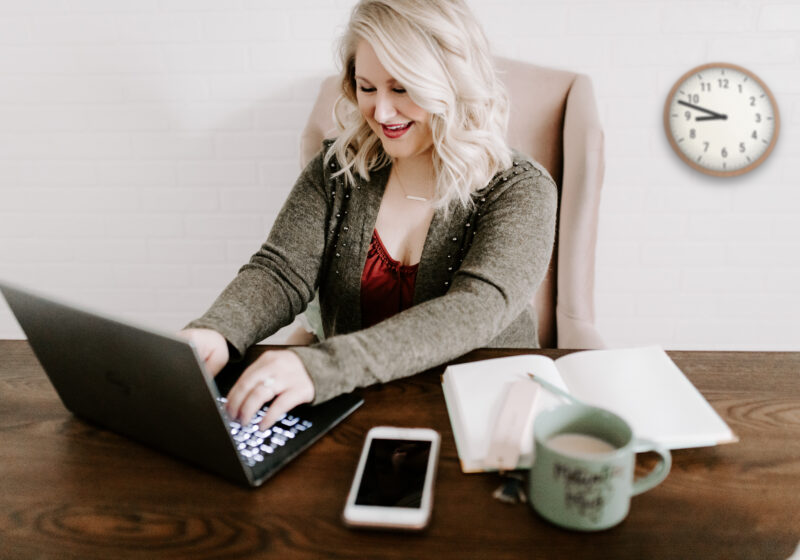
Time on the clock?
8:48
